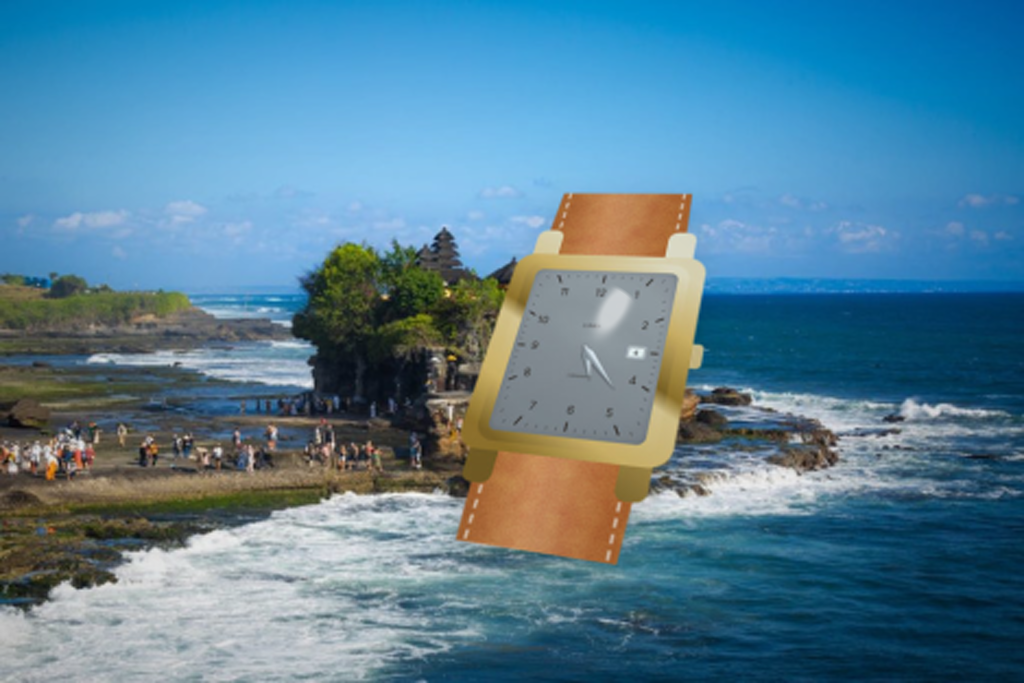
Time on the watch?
5:23
